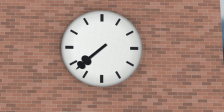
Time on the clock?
7:38
